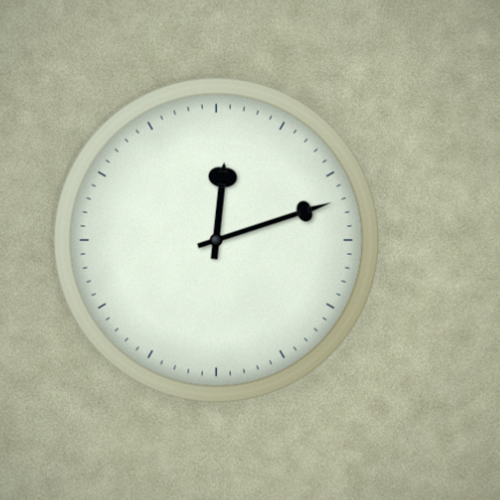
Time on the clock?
12:12
